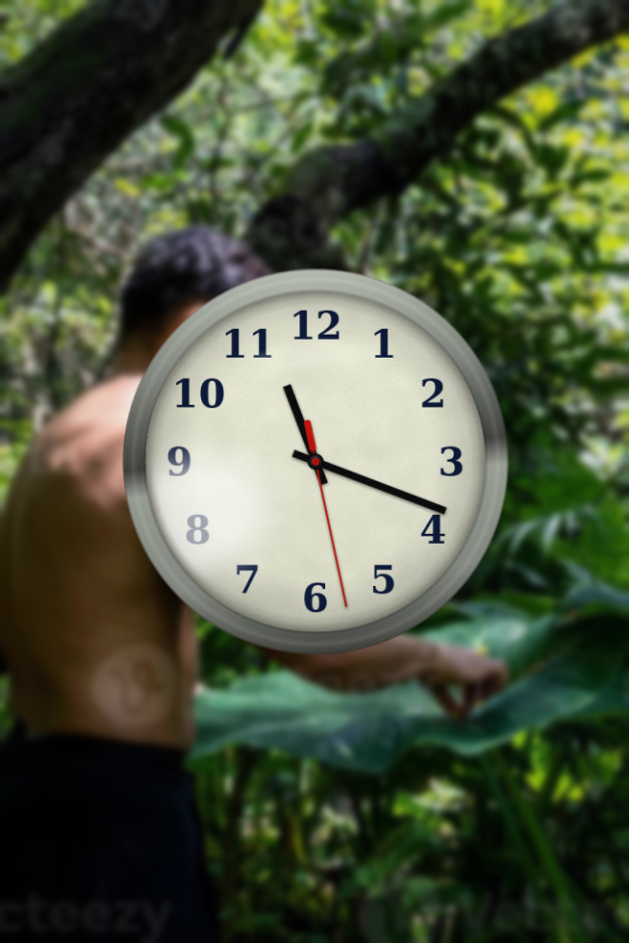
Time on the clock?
11:18:28
